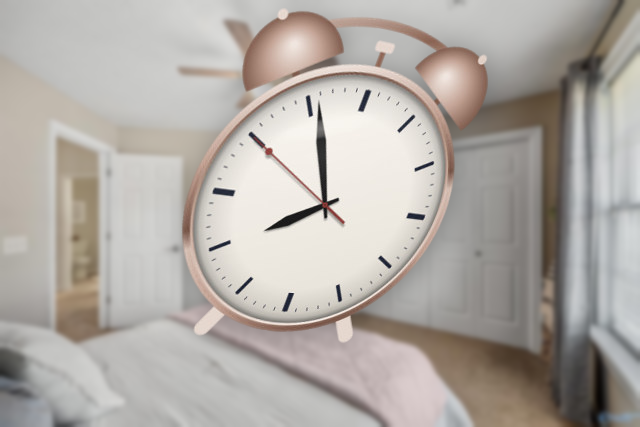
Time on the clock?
7:55:50
